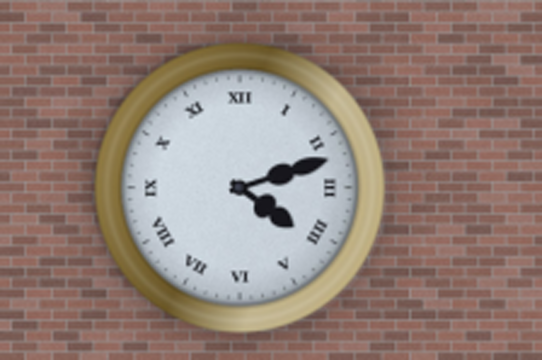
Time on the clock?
4:12
